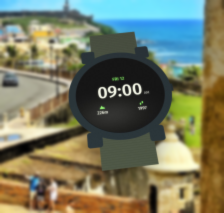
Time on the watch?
9:00
